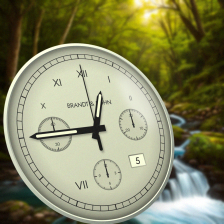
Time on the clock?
12:45
